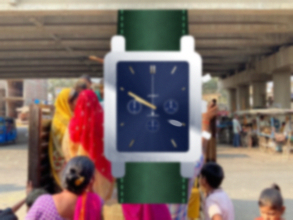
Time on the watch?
9:50
